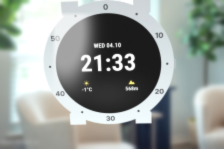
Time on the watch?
21:33
